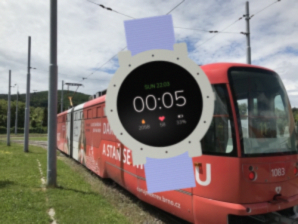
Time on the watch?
0:05
